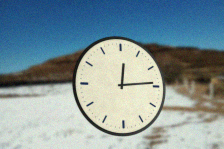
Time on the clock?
12:14
